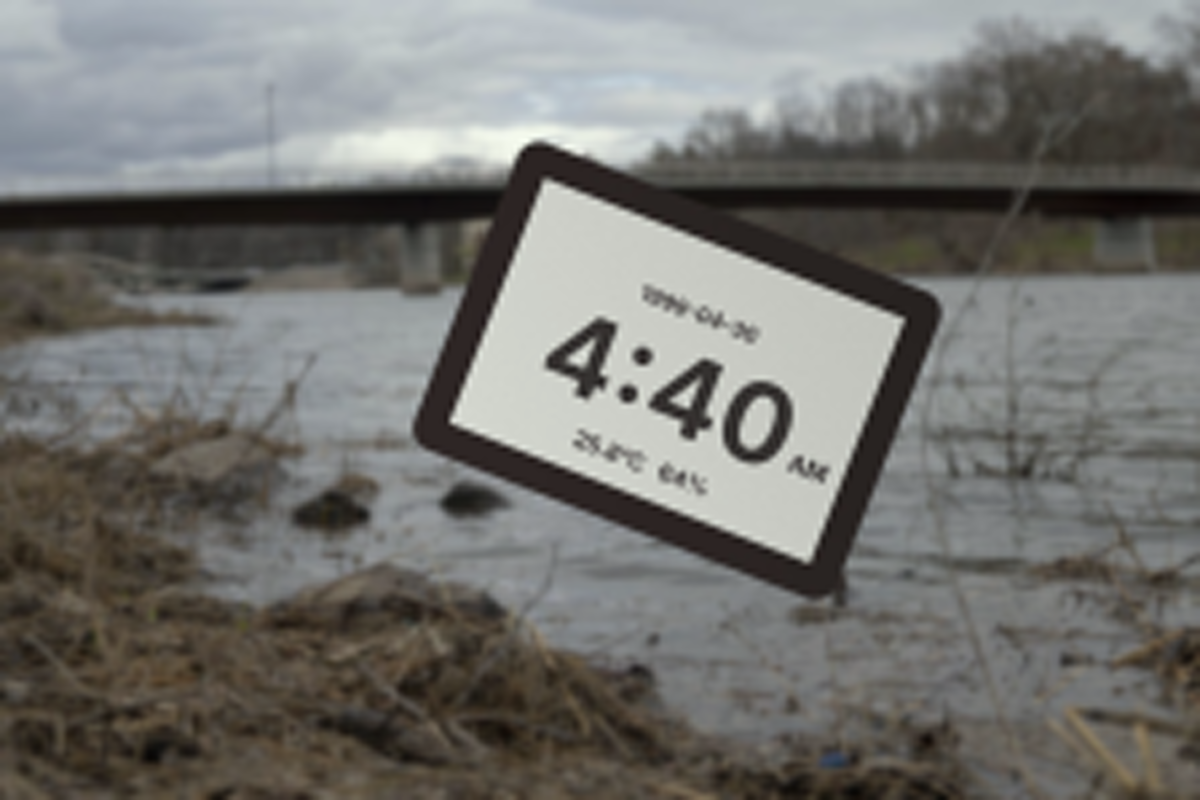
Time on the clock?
4:40
